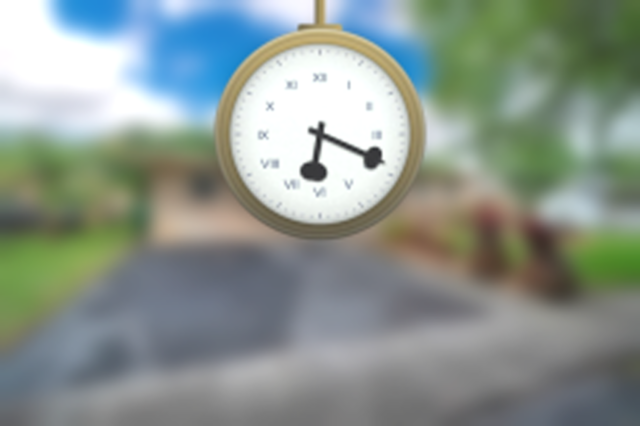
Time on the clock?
6:19
